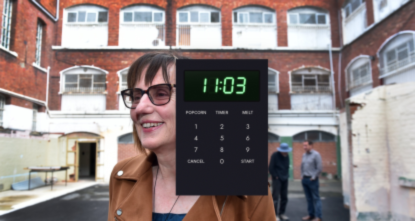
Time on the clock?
11:03
